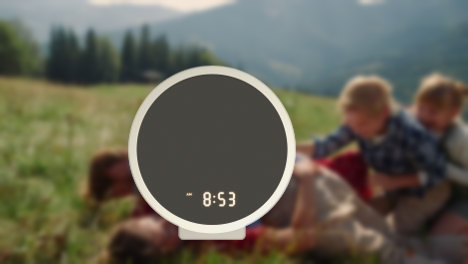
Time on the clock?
8:53
